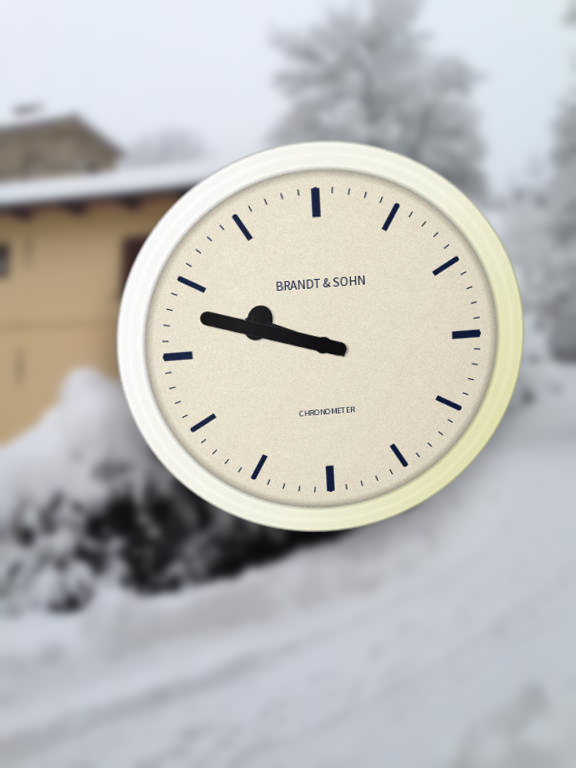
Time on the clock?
9:48
